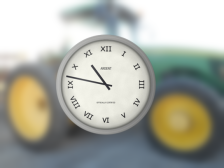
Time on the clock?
10:47
